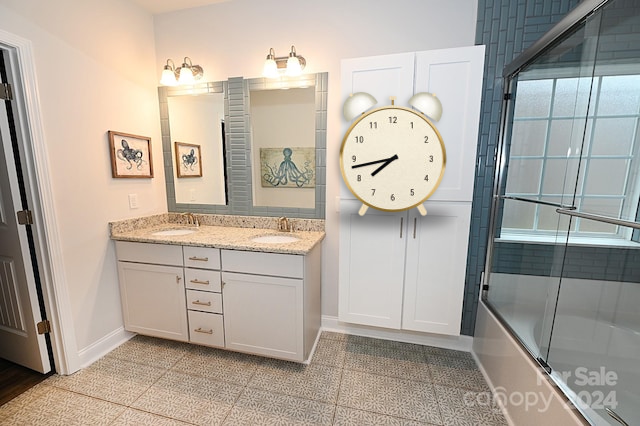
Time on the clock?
7:43
